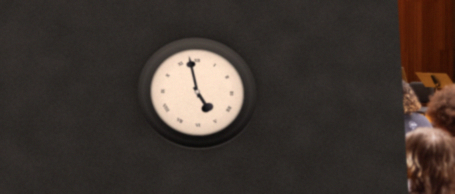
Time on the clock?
4:58
